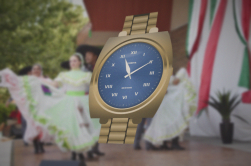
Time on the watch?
11:10
